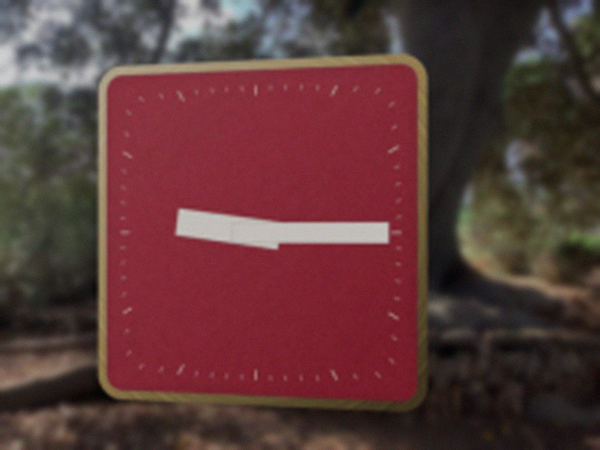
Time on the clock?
9:15
